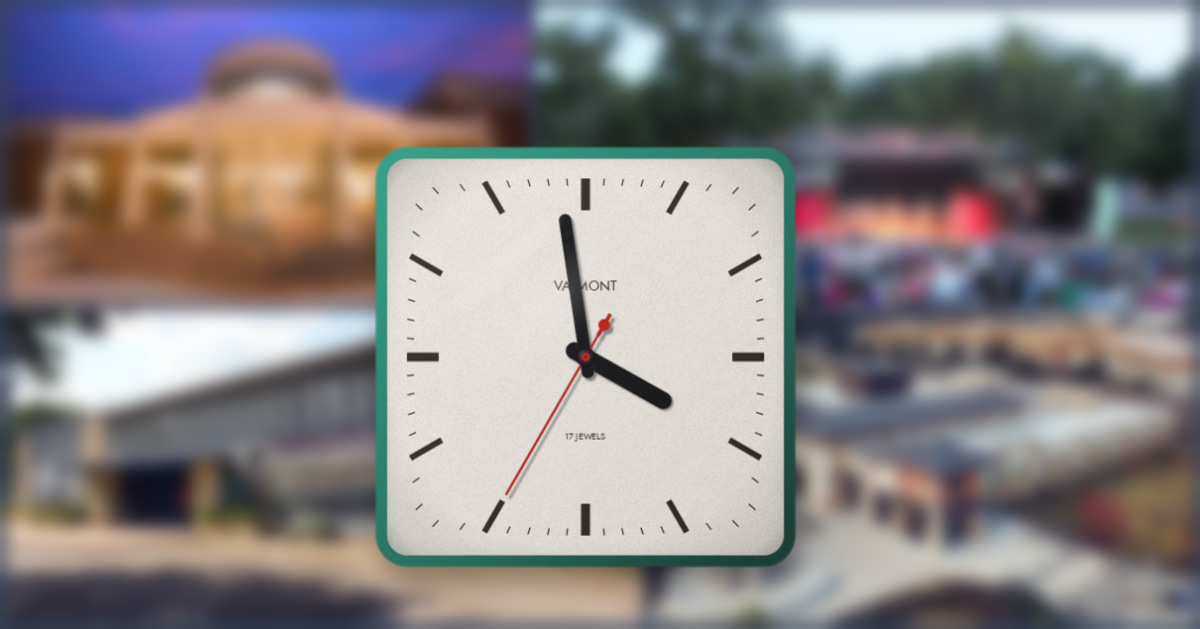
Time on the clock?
3:58:35
